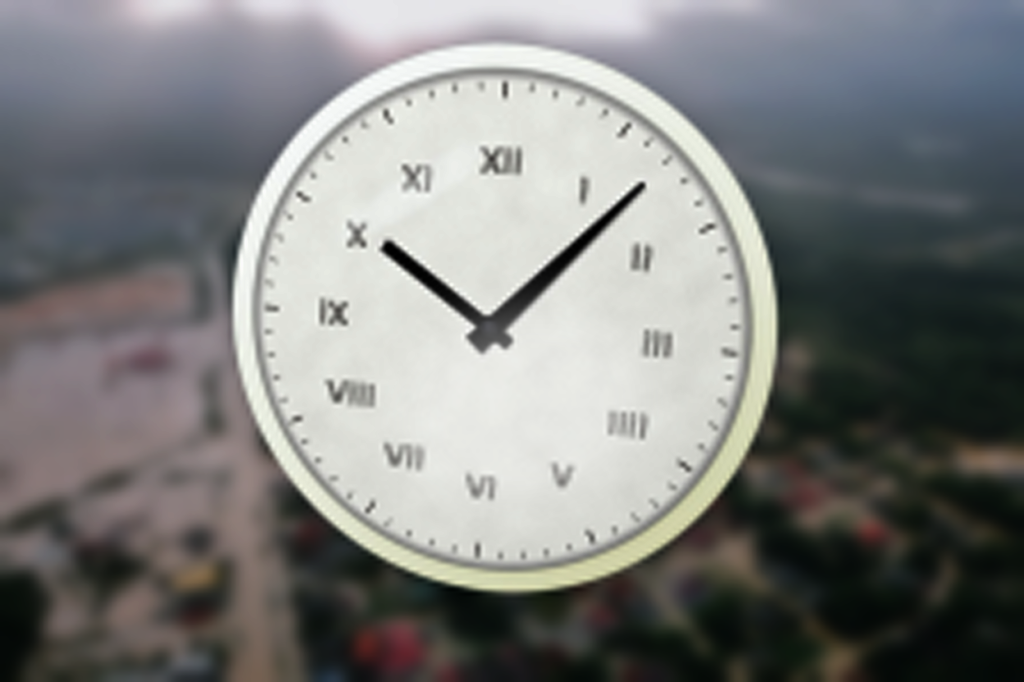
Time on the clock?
10:07
